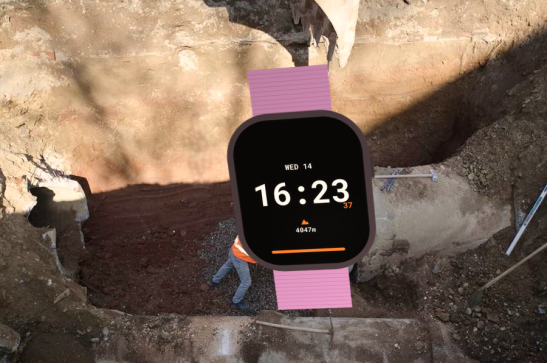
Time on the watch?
16:23:37
